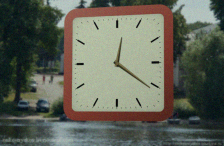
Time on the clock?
12:21
